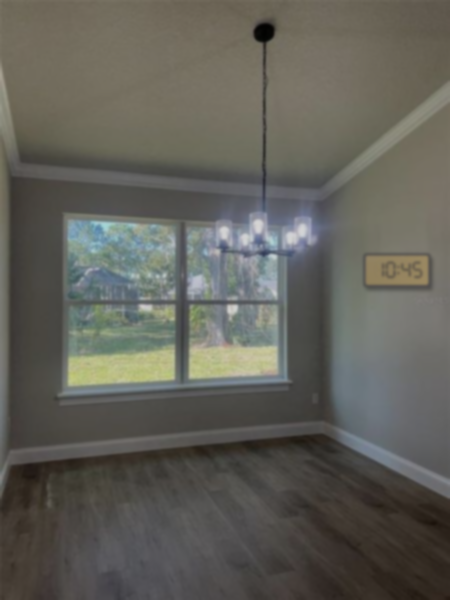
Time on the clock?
10:45
